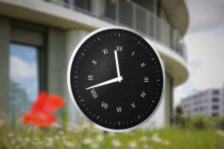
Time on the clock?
11:42
